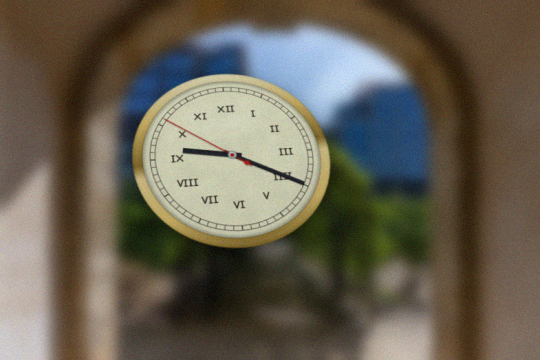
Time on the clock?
9:19:51
